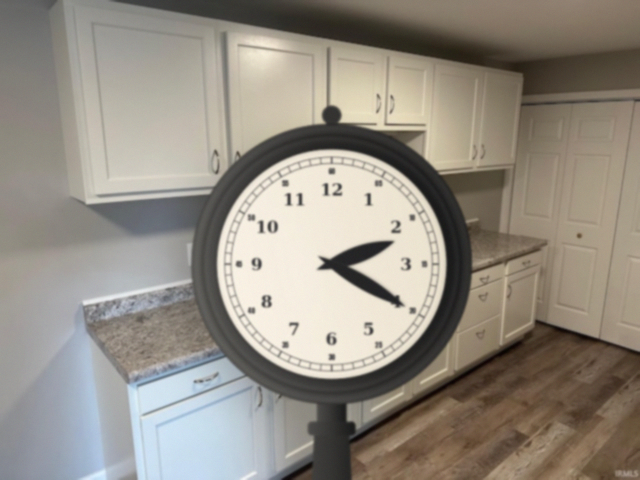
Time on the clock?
2:20
